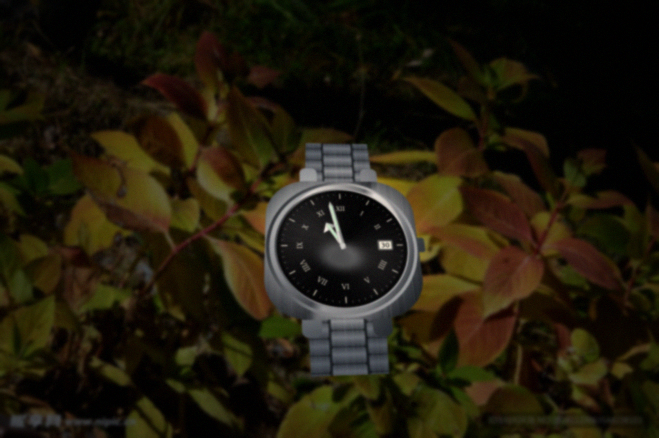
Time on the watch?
10:58
